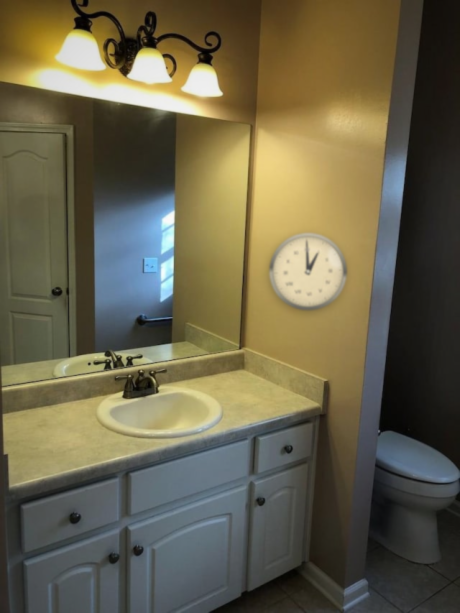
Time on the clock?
1:00
